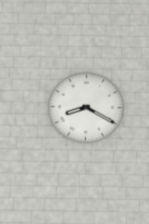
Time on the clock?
8:20
